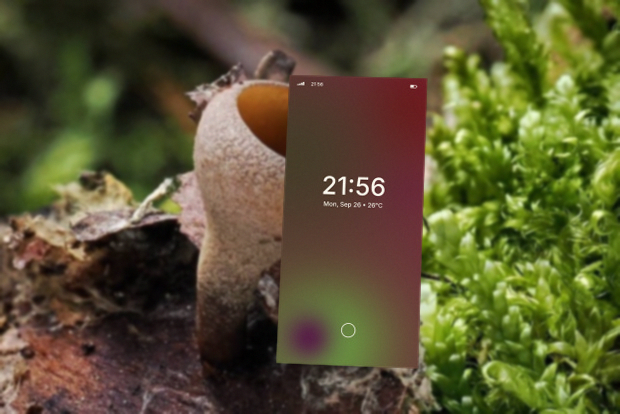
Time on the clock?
21:56
